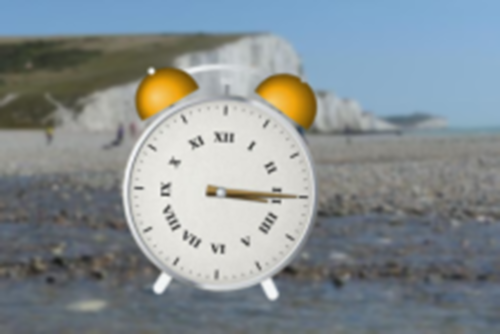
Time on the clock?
3:15
